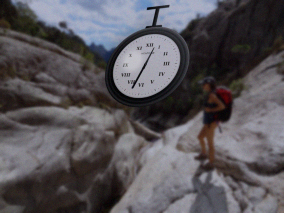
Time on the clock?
12:33
